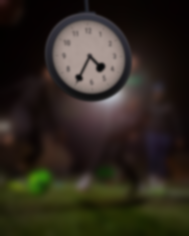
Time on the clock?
4:35
